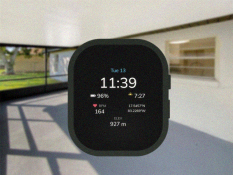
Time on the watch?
11:39
